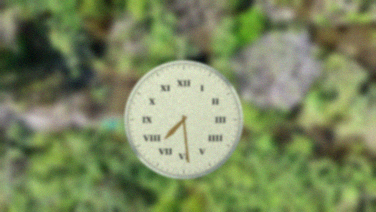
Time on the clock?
7:29
